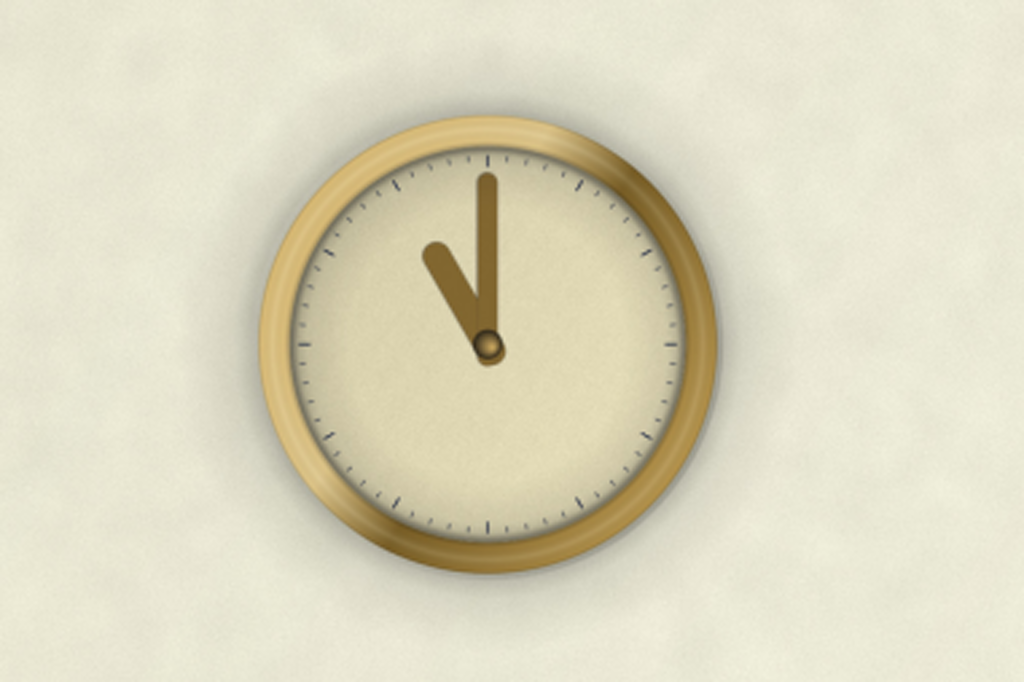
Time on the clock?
11:00
